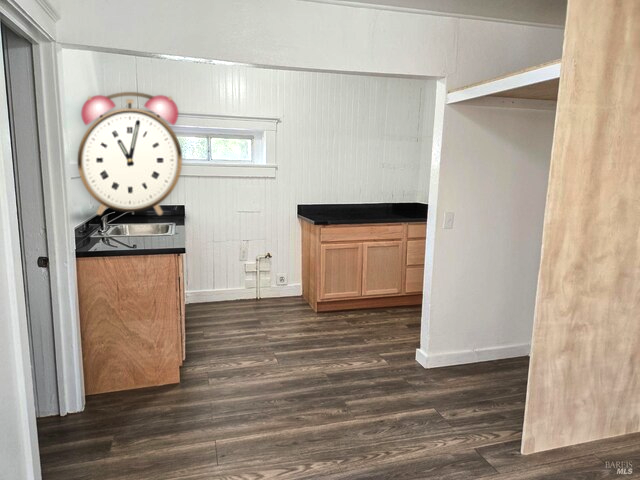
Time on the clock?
11:02
